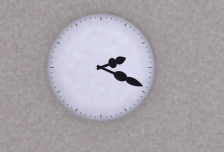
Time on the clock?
2:19
